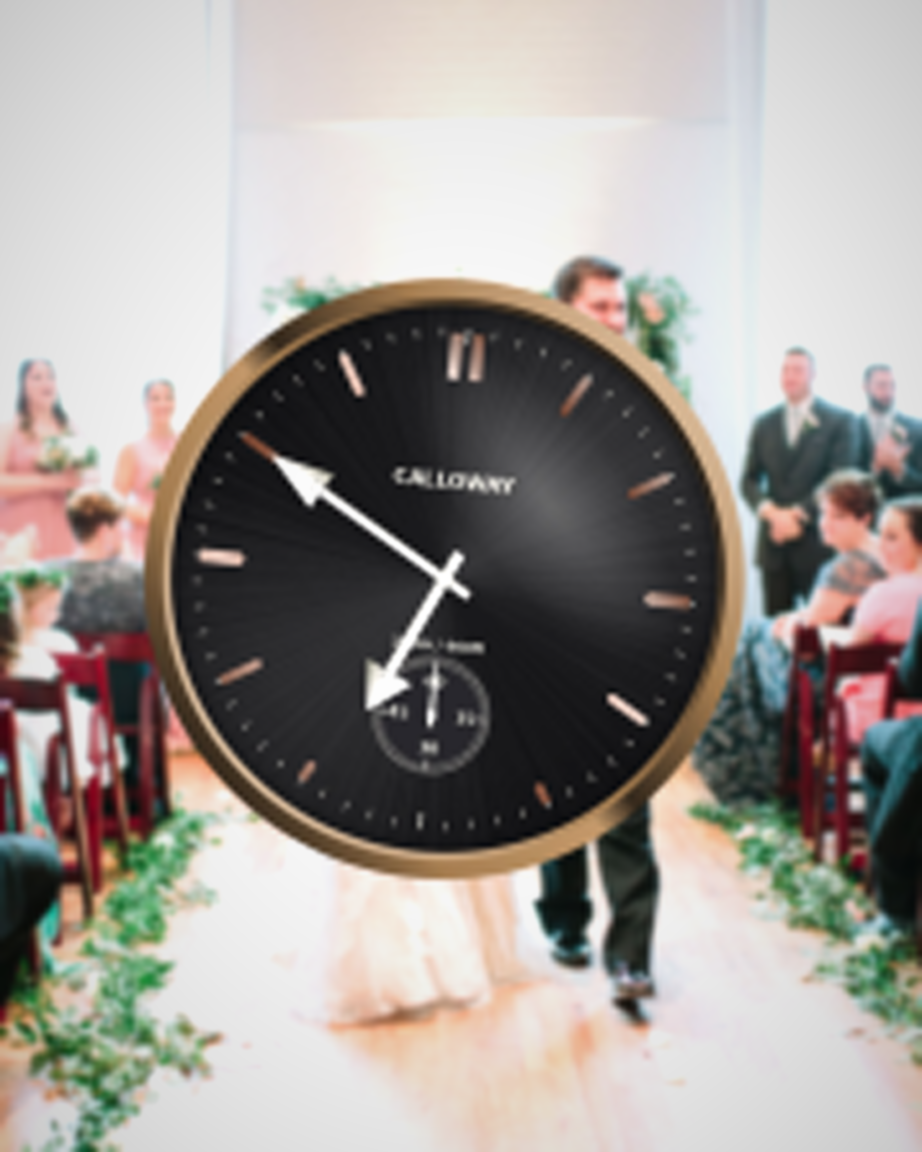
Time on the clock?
6:50
